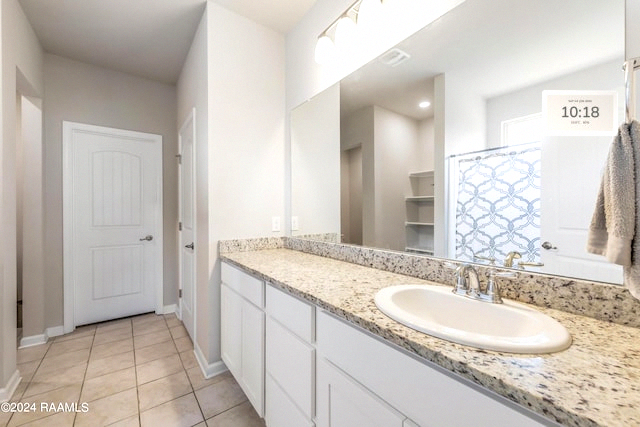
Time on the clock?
10:18
